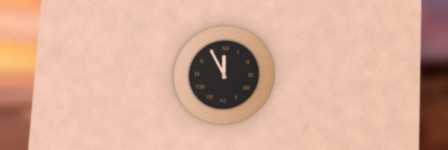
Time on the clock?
11:55
